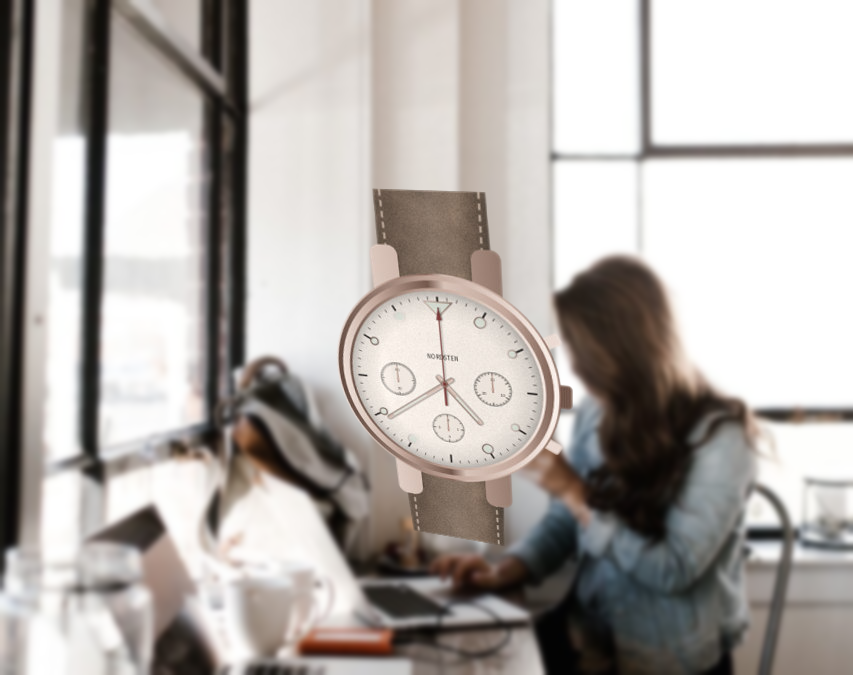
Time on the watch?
4:39
